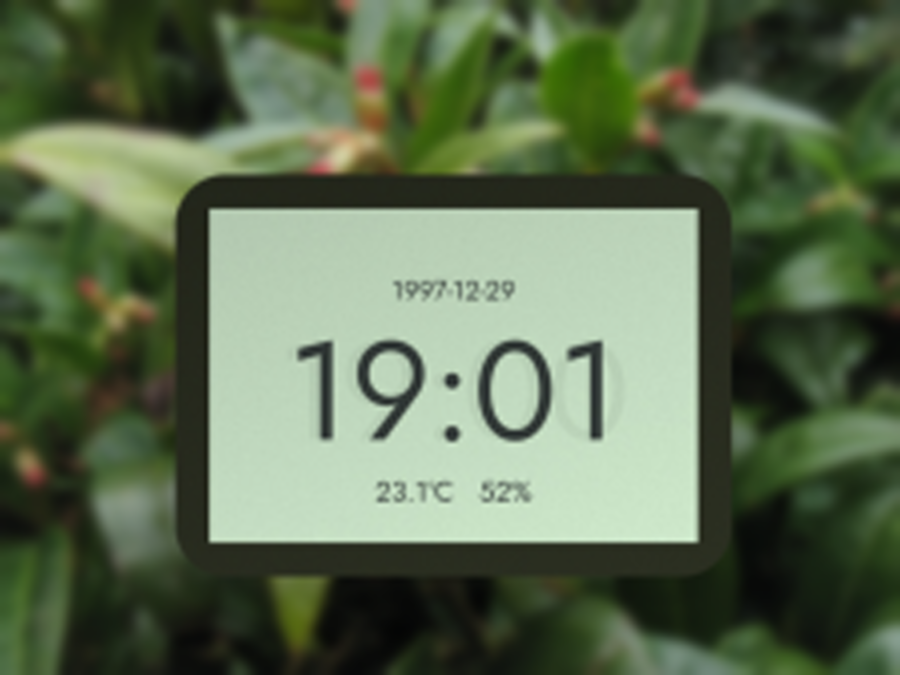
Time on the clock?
19:01
